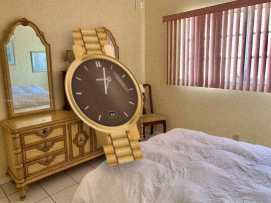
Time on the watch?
1:02
